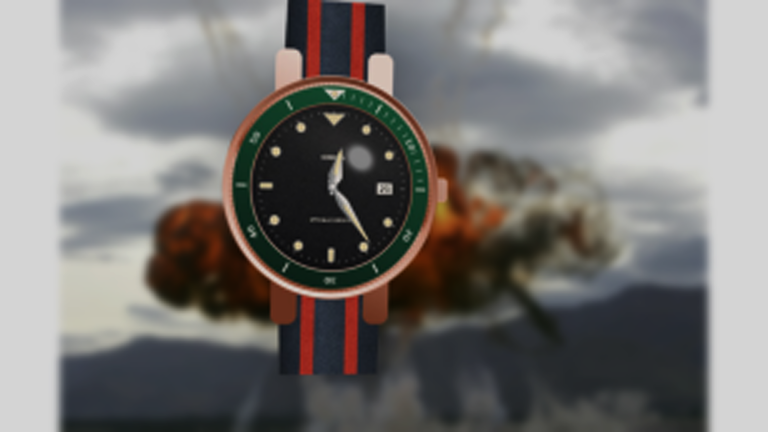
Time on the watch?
12:24
